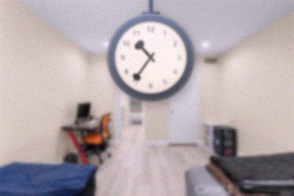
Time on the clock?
10:36
